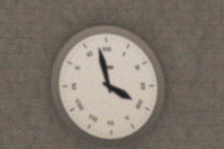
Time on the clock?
3:58
